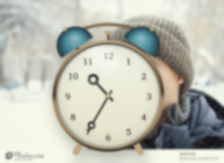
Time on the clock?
10:35
